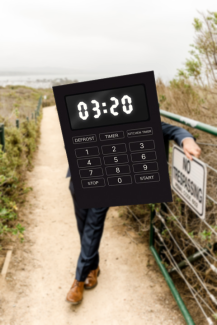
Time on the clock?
3:20
